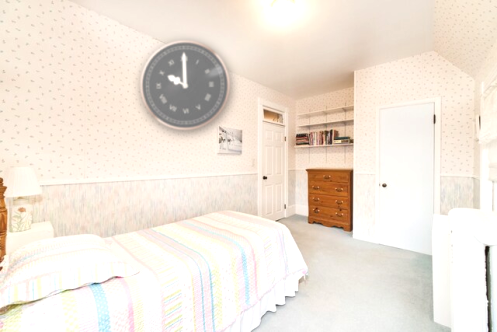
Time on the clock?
10:00
